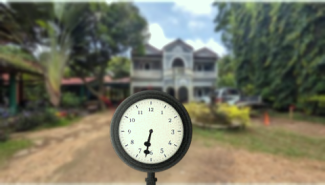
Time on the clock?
6:32
